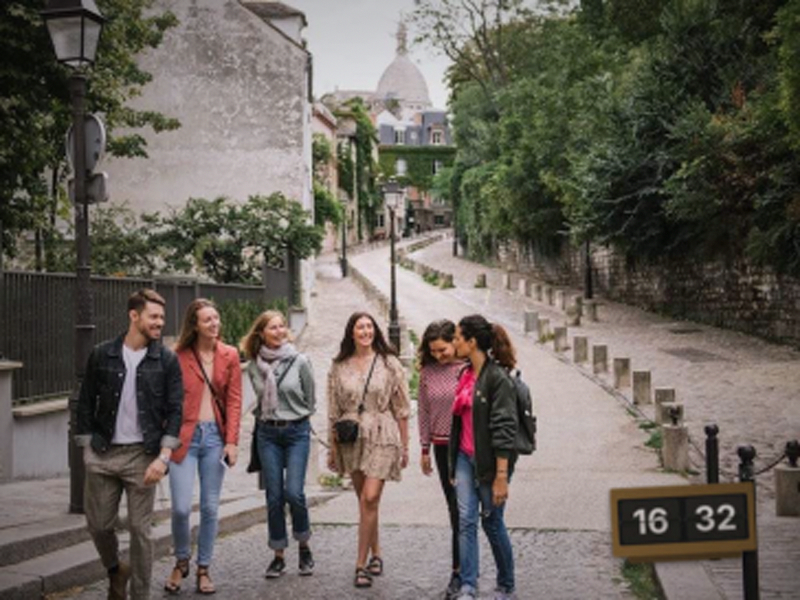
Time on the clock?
16:32
